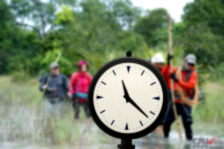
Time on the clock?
11:22
